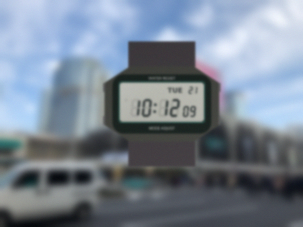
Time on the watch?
10:12:09
